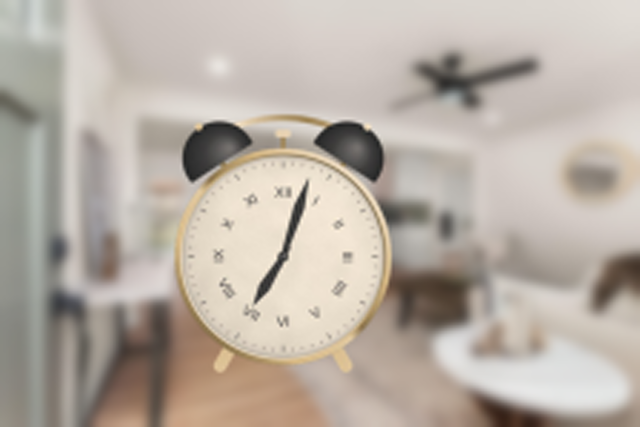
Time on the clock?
7:03
